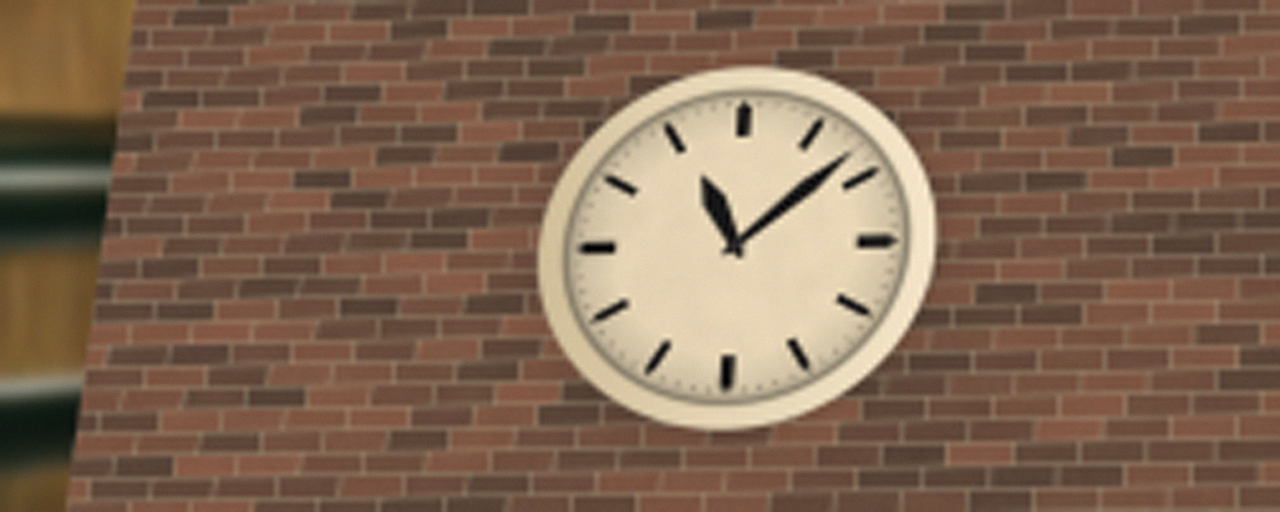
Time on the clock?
11:08
